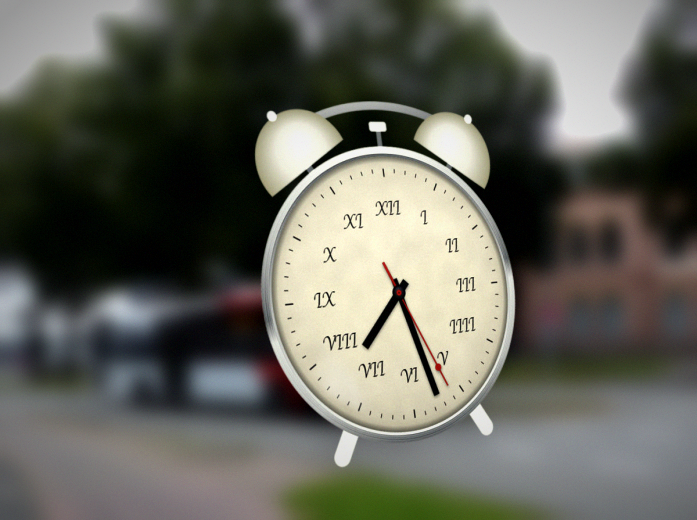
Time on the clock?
7:27:26
